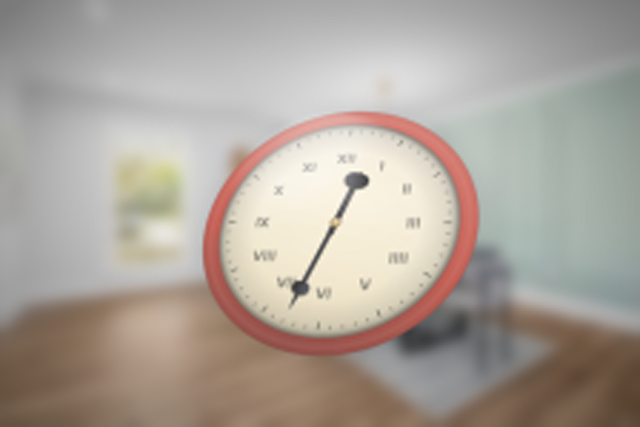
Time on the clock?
12:33
